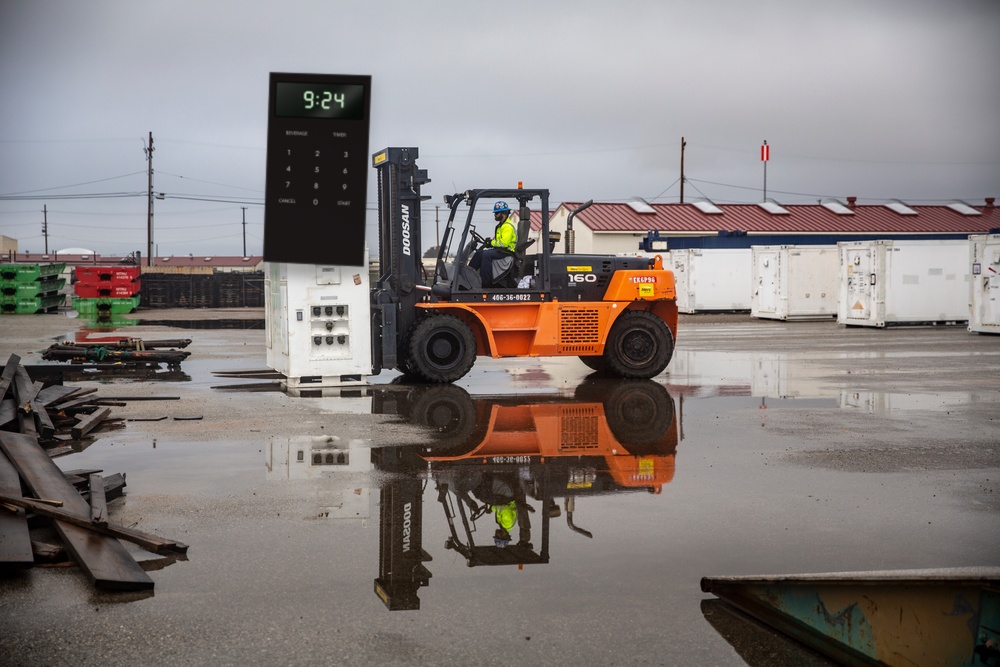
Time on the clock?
9:24
